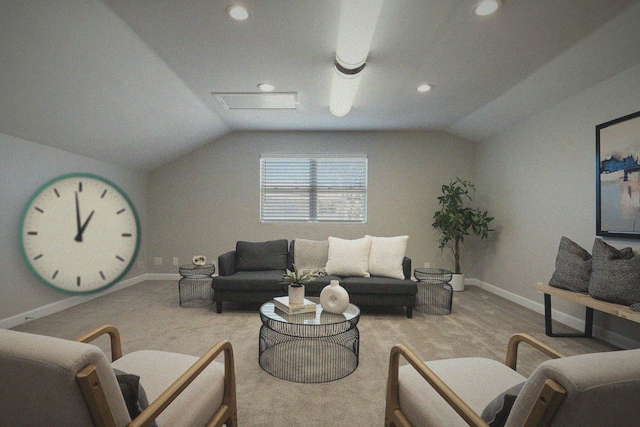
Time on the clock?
12:59
